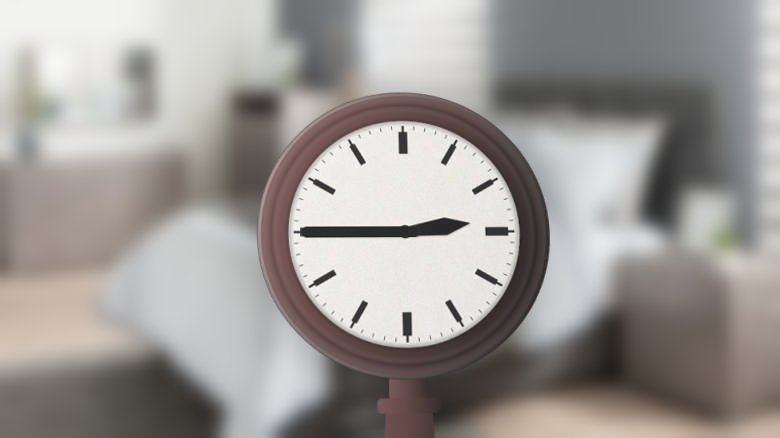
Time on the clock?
2:45
